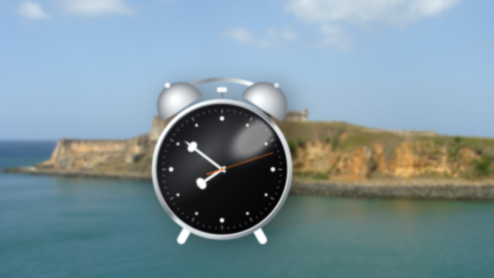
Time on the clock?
7:51:12
